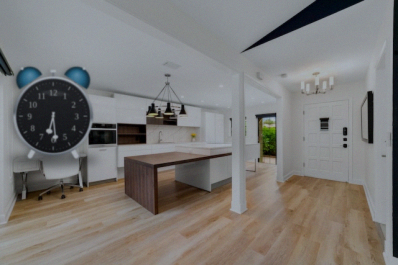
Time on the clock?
6:29
